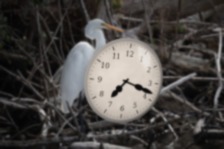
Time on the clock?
7:18
